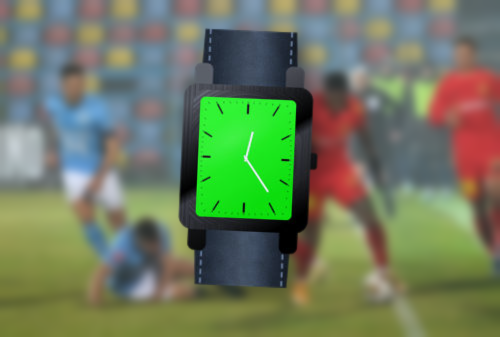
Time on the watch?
12:24
